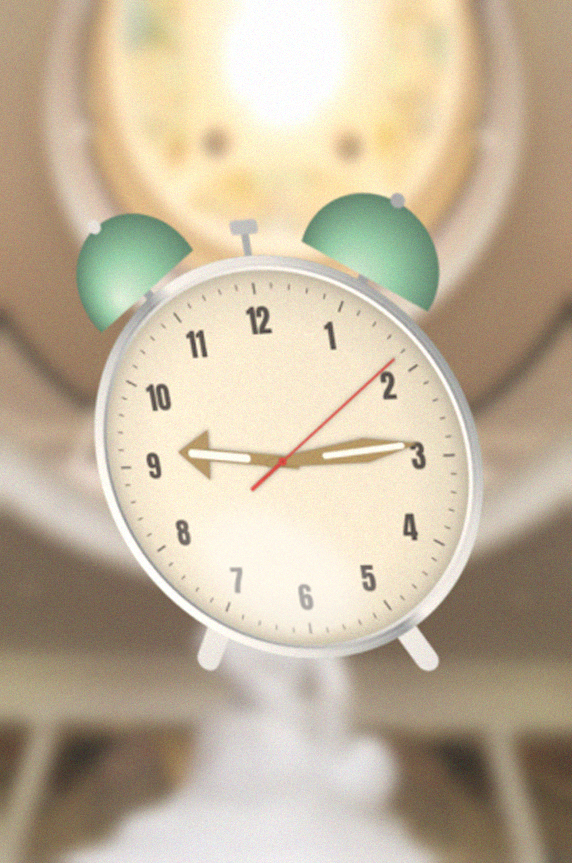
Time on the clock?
9:14:09
